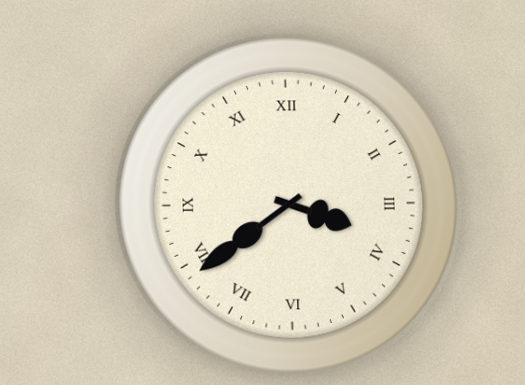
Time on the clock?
3:39
